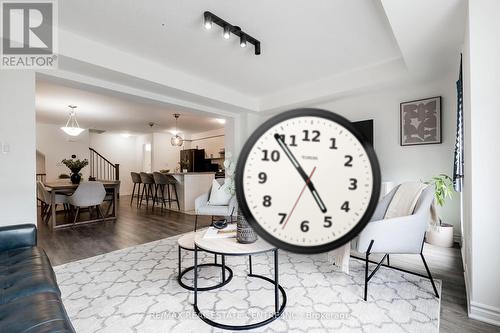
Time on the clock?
4:53:34
